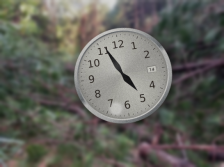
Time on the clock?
4:56
